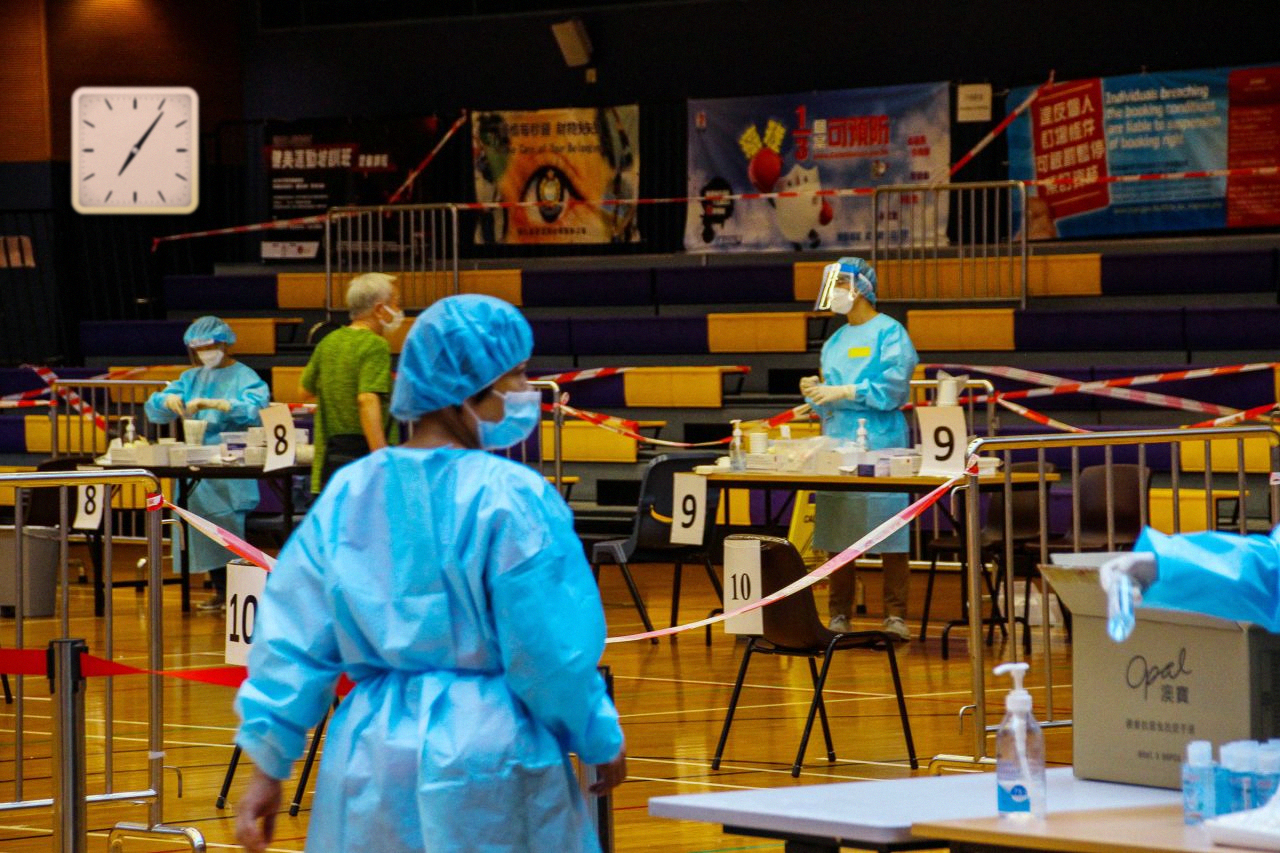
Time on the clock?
7:06
